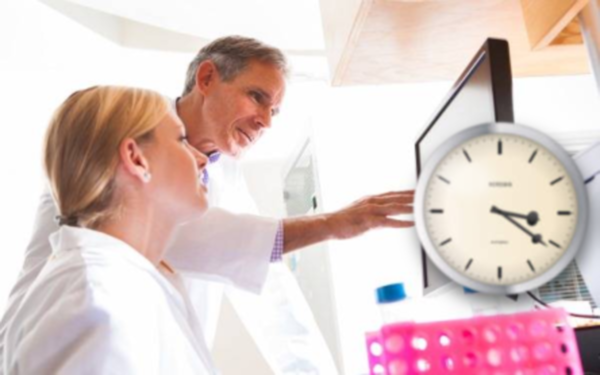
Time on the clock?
3:21
